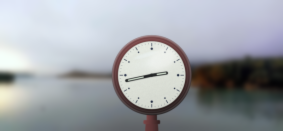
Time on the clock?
2:43
